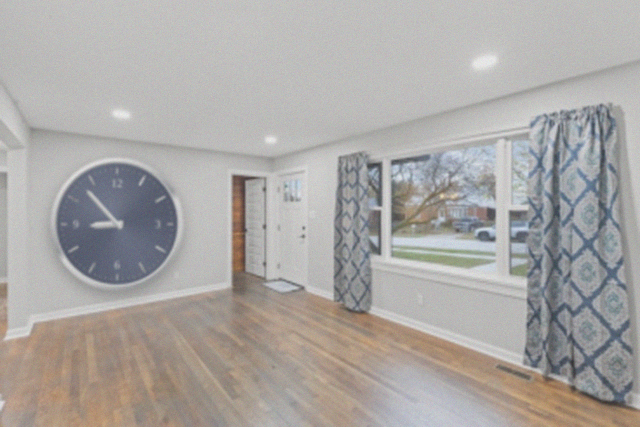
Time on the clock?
8:53
